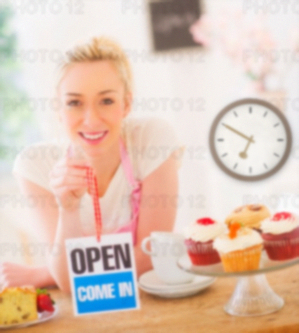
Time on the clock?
6:50
